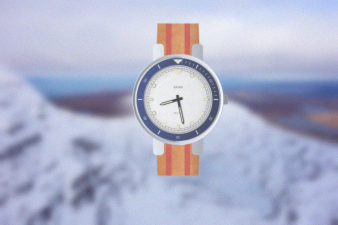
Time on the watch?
8:28
